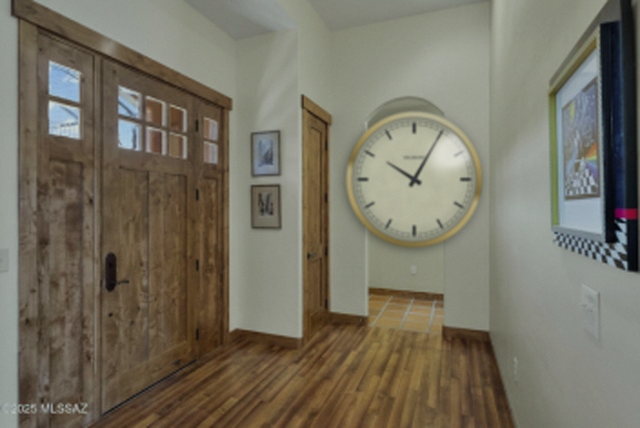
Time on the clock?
10:05
